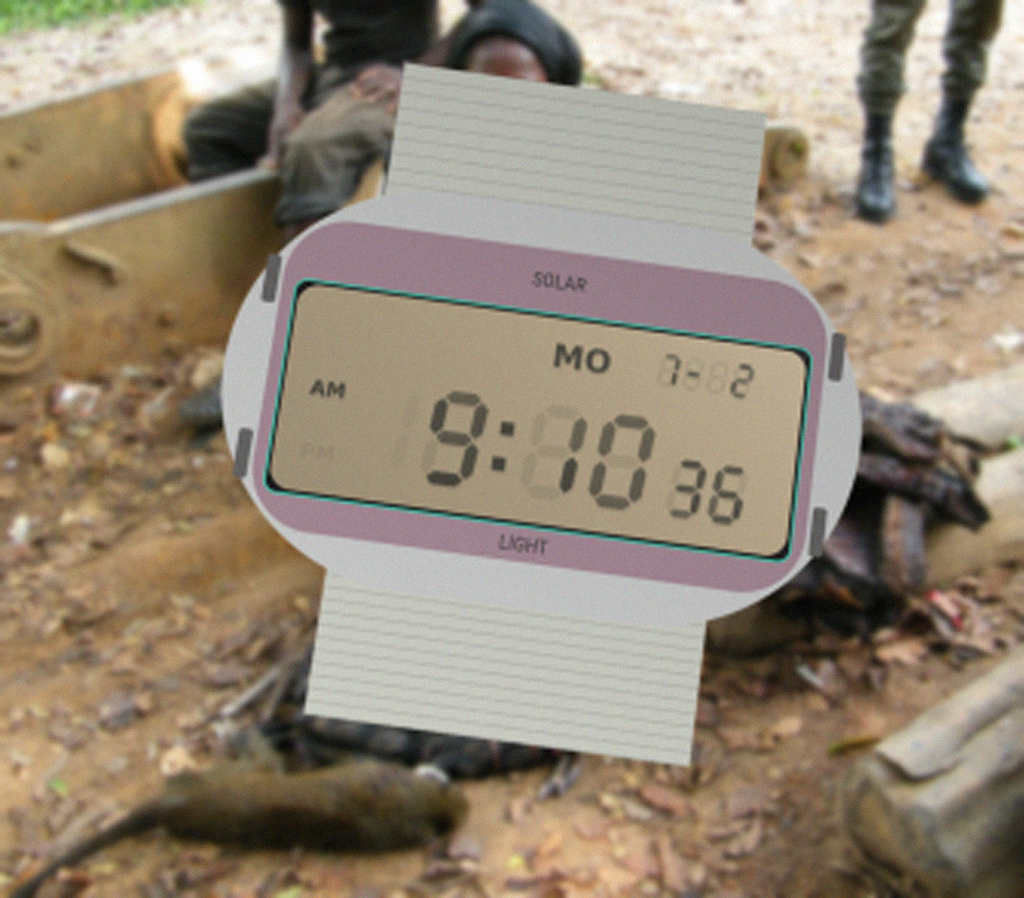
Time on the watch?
9:10:36
